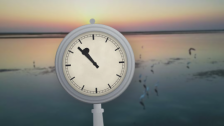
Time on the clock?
10:53
